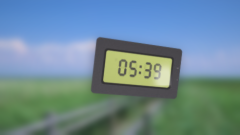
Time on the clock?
5:39
